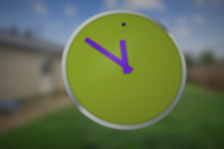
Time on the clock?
11:51
